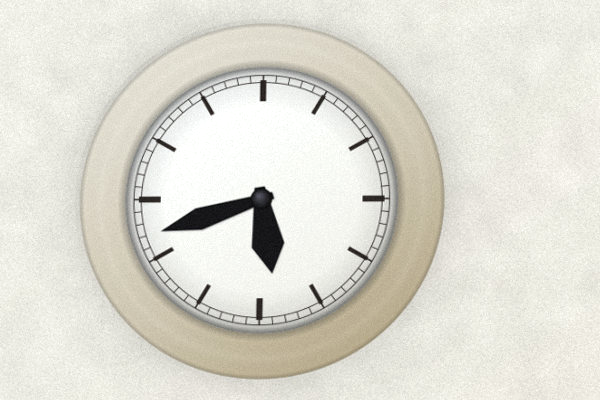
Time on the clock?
5:42
